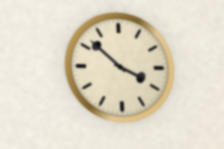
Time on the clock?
3:52
